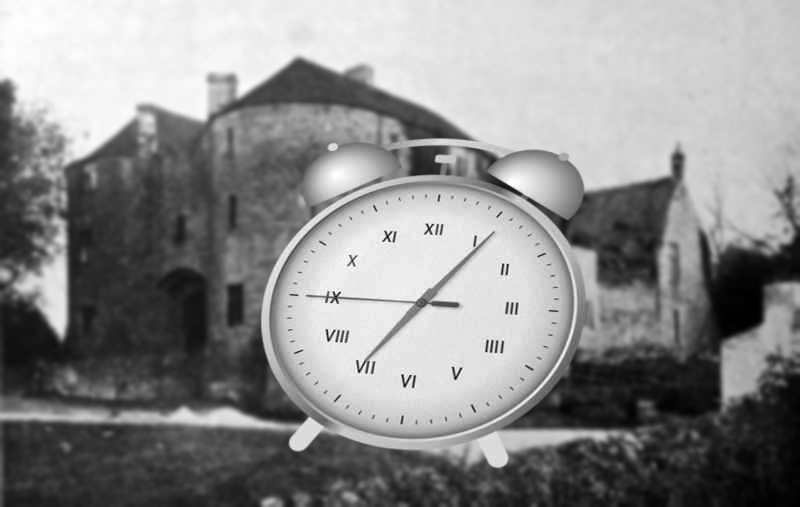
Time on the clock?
7:05:45
